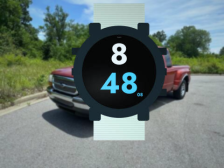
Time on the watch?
8:48
